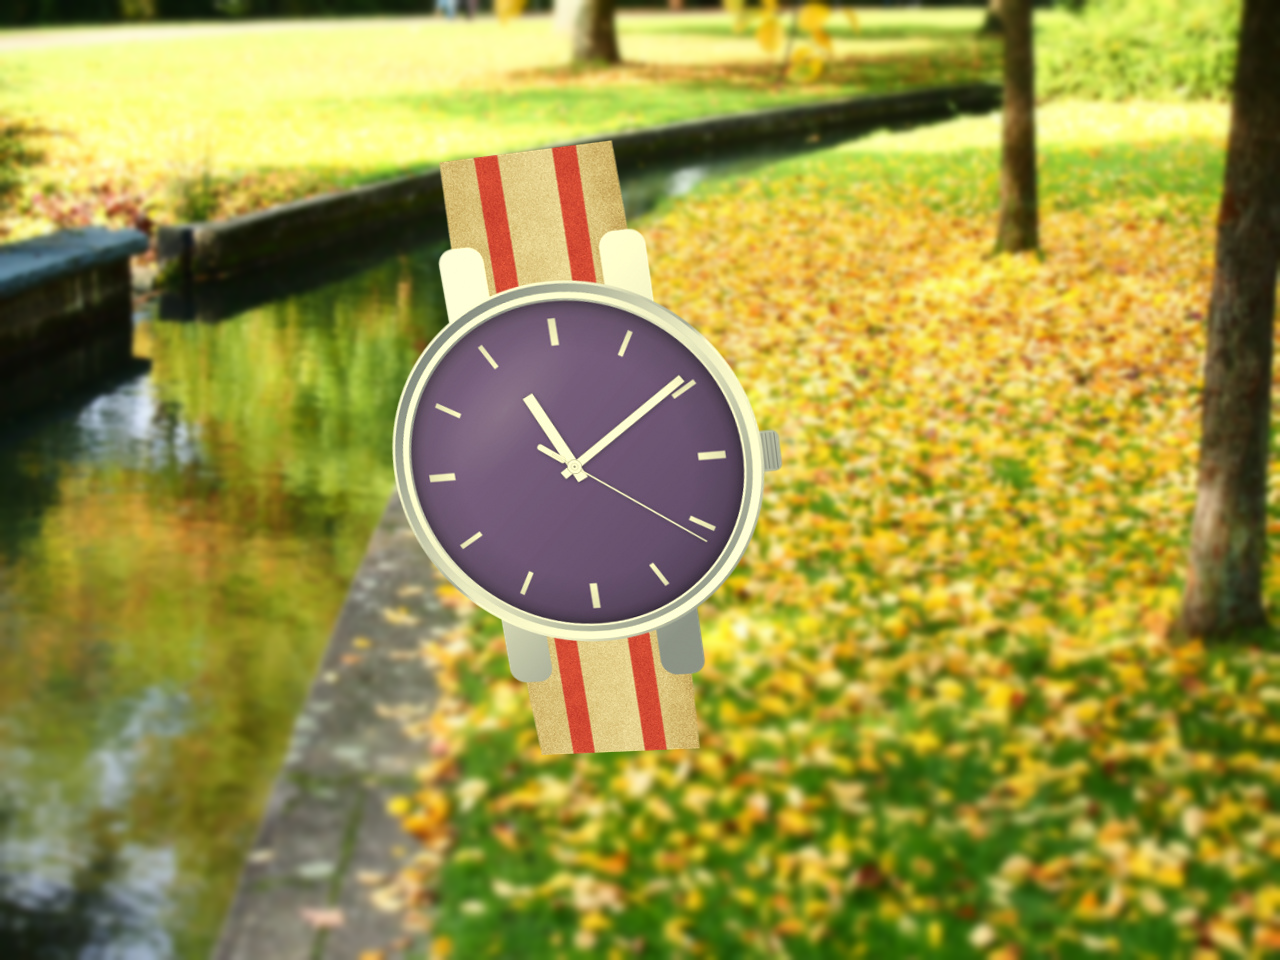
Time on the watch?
11:09:21
